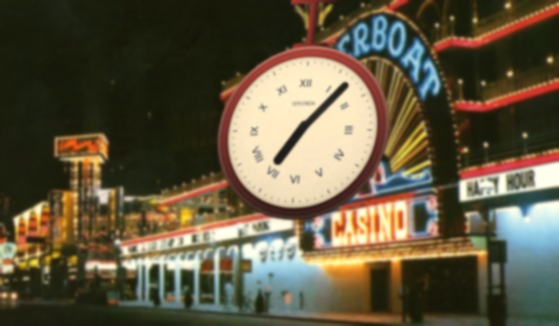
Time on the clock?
7:07
